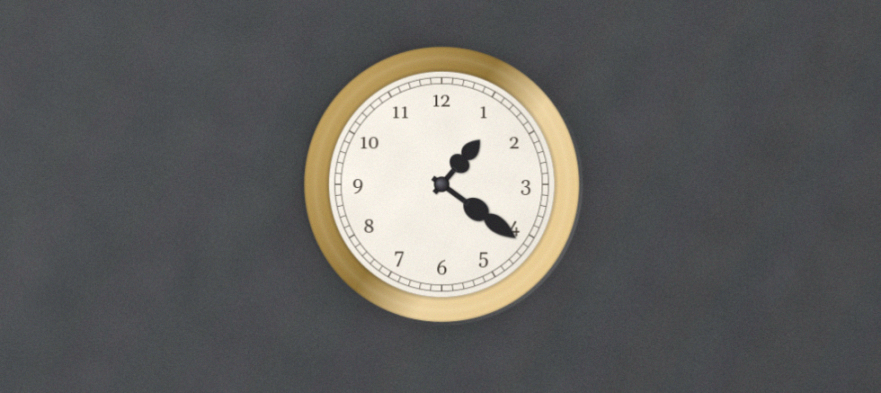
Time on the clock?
1:21
